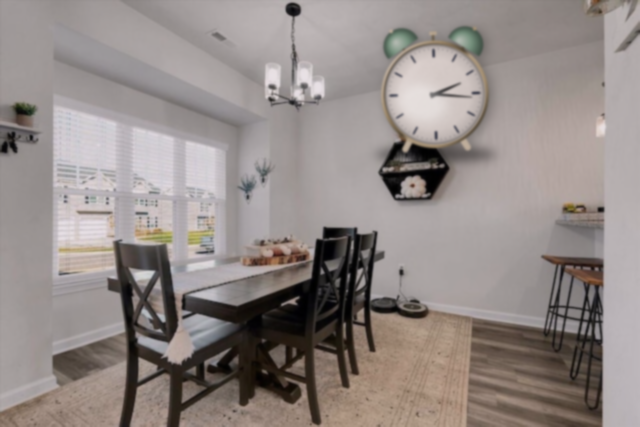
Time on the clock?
2:16
